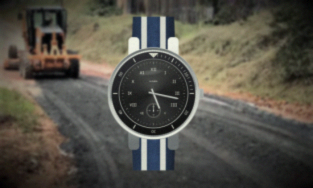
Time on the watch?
5:17
